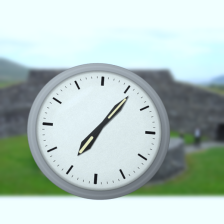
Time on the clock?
7:06
